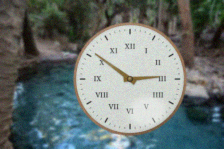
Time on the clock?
2:51
